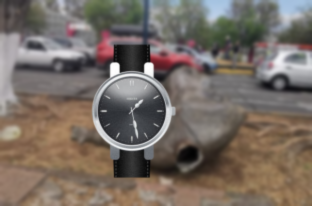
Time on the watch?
1:28
